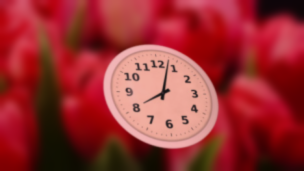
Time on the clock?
8:03
